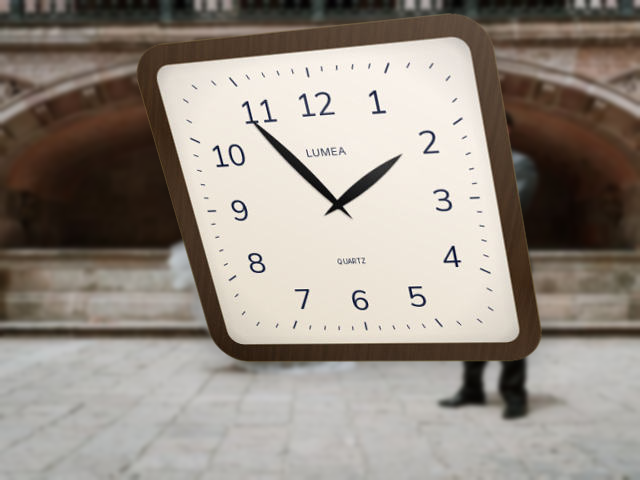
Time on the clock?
1:54
